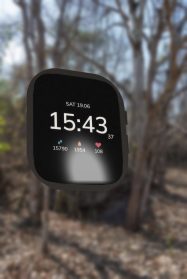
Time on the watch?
15:43
